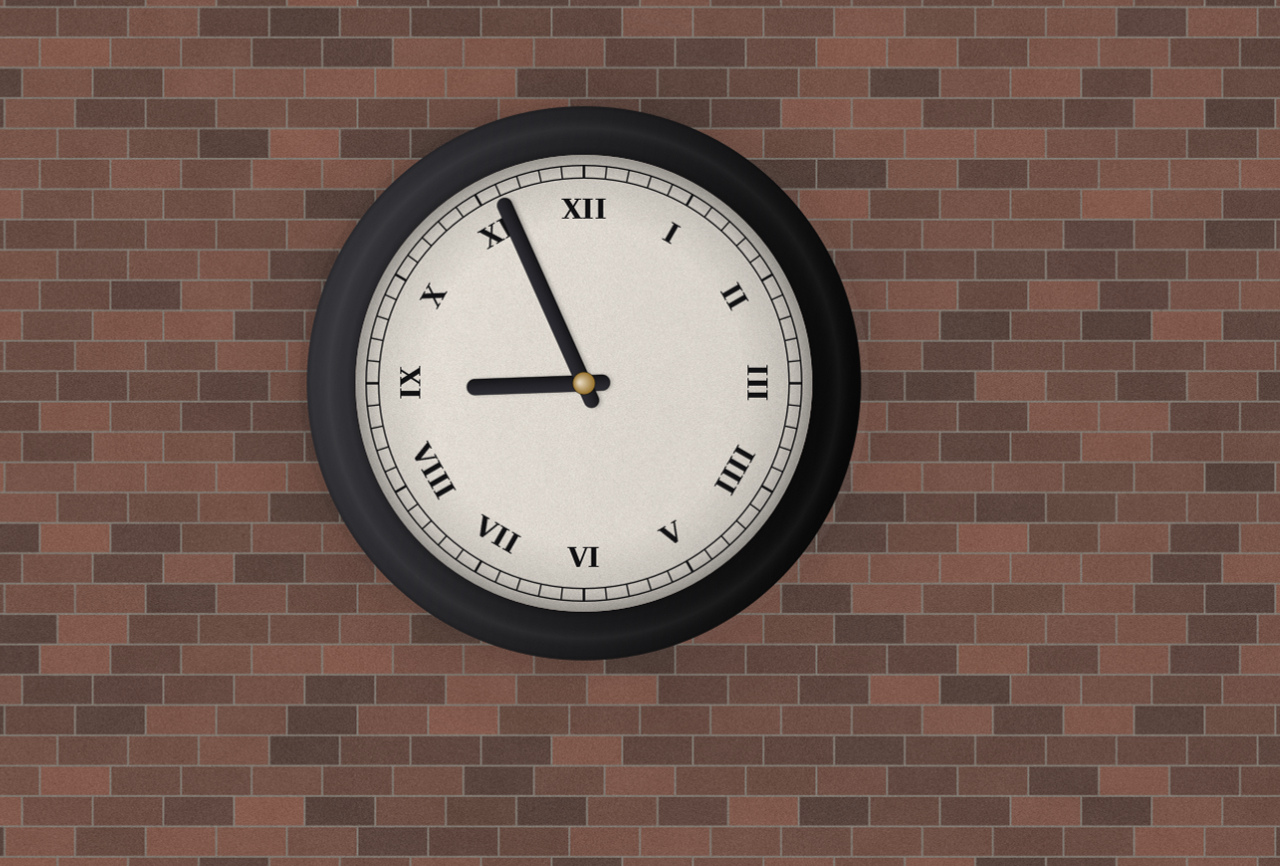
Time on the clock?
8:56
